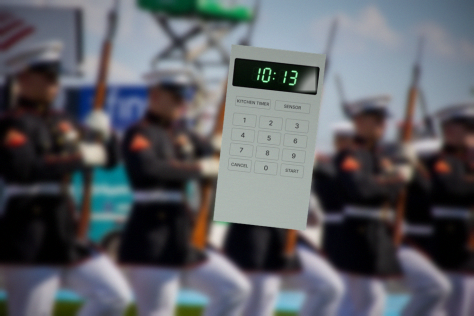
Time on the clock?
10:13
